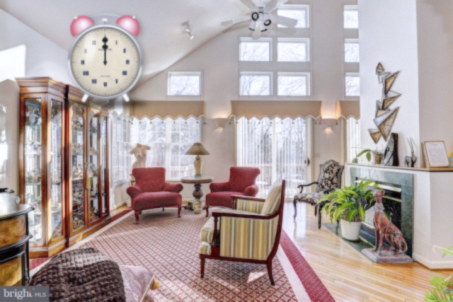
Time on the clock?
12:00
